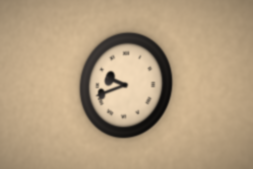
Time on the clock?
9:42
